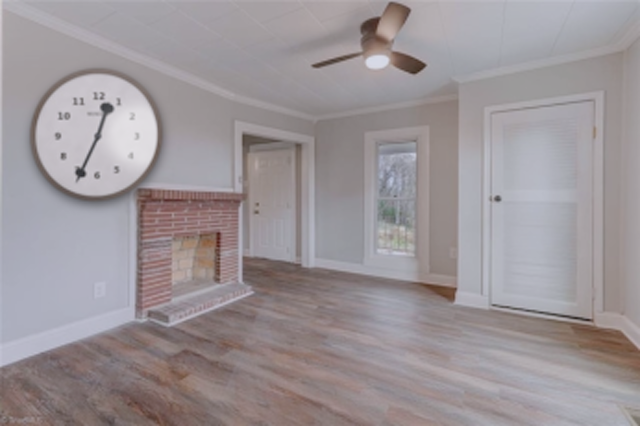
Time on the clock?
12:34
